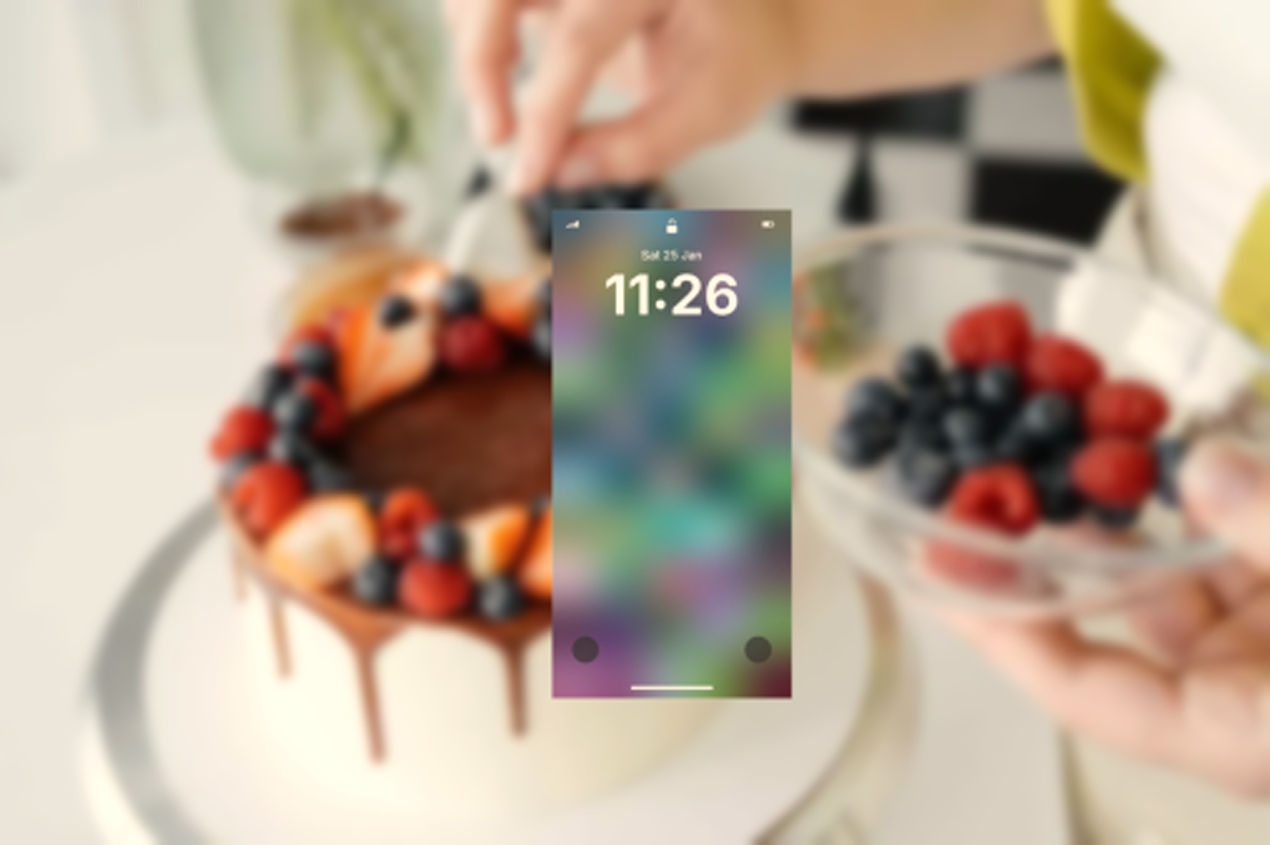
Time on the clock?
11:26
